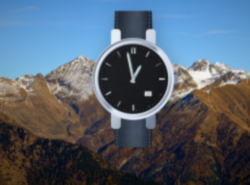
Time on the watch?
12:58
